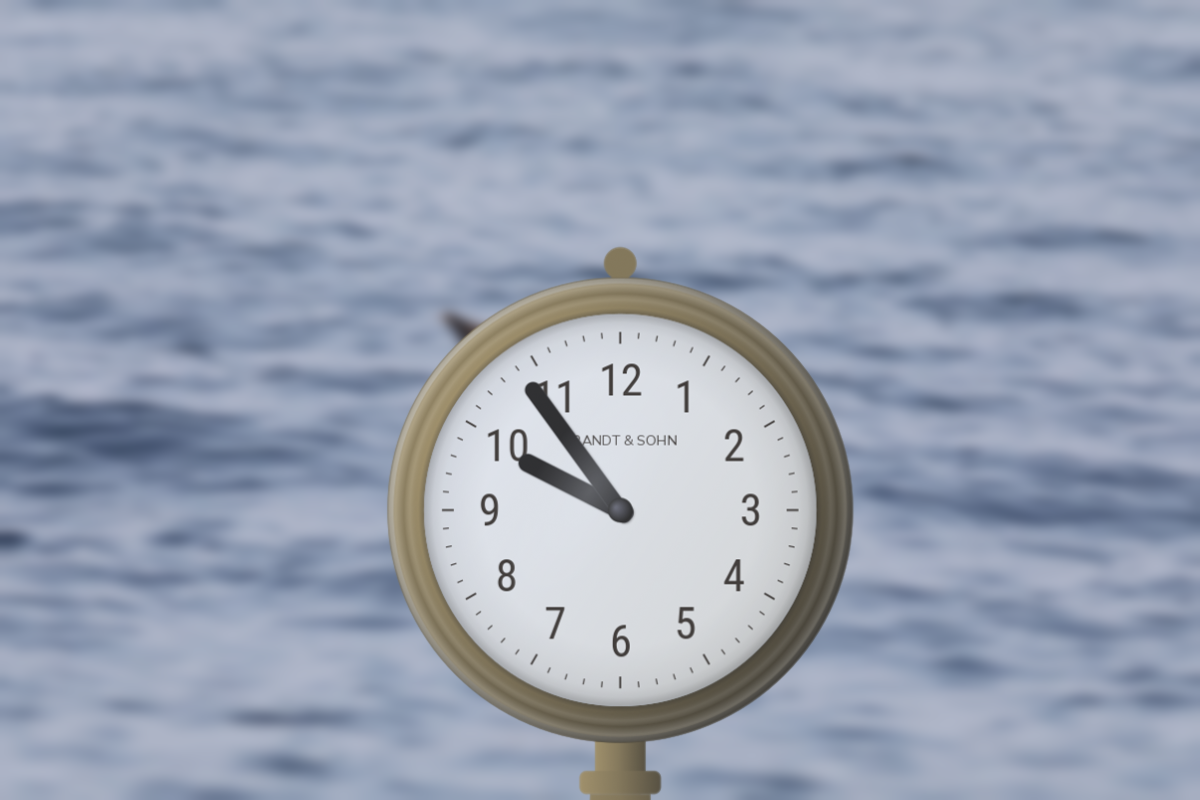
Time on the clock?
9:54
